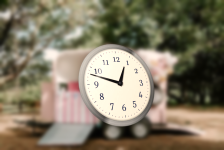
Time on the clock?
12:48
